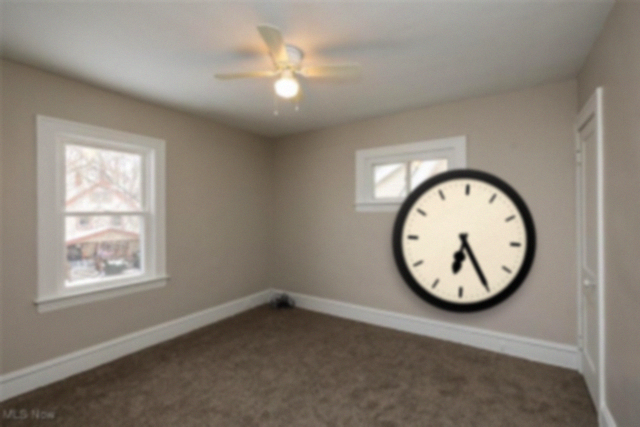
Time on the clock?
6:25
